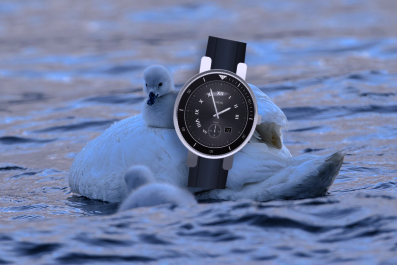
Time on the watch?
1:56
